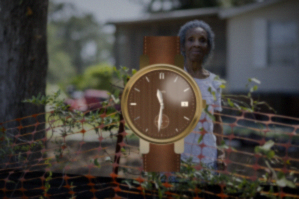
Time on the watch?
11:31
